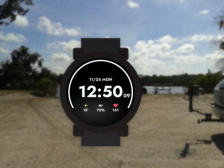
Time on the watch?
12:50
